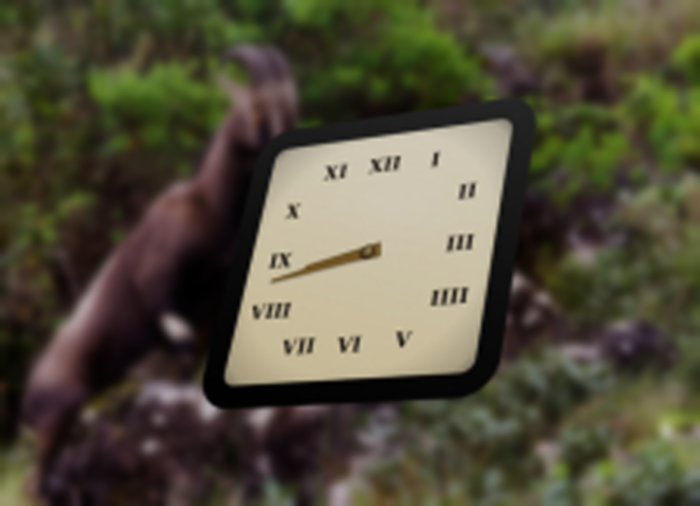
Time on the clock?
8:43
